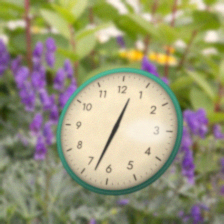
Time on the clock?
12:33
